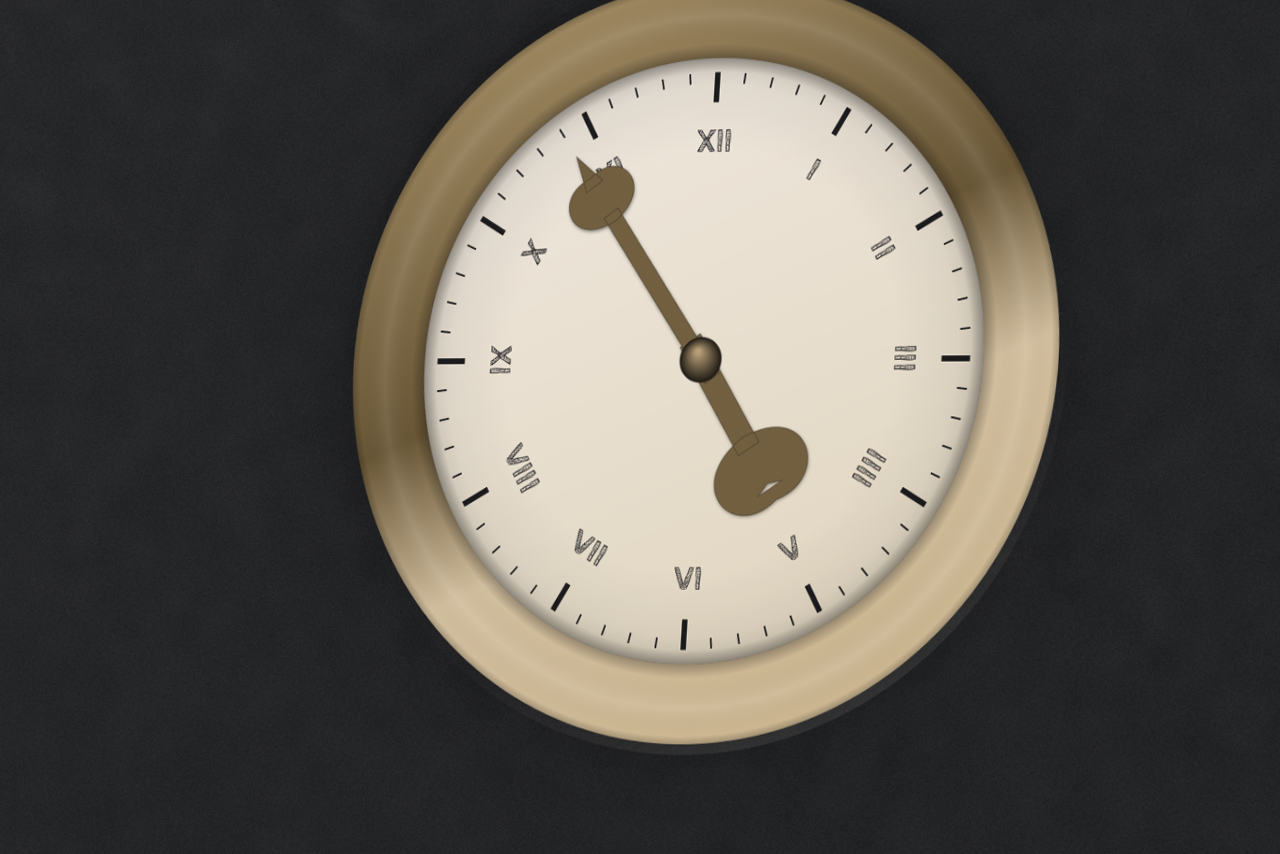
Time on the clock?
4:54
